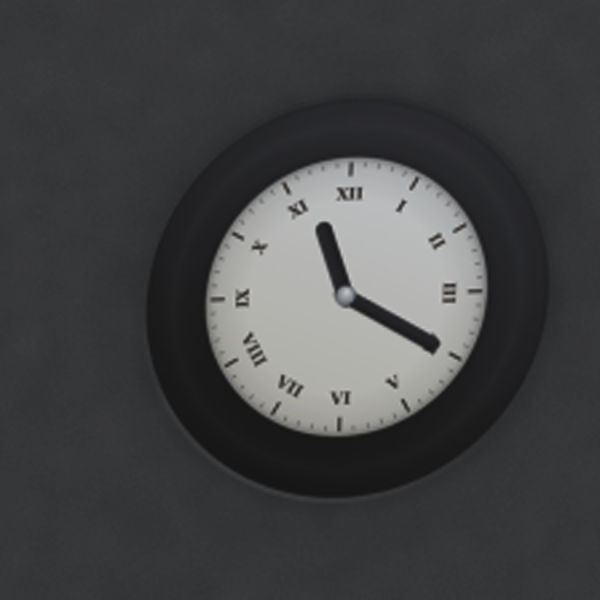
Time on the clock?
11:20
